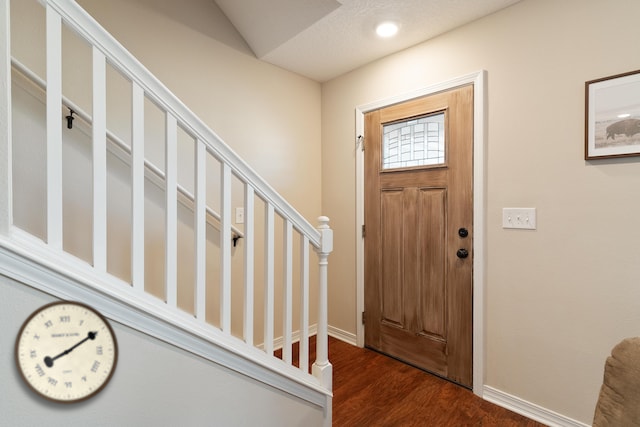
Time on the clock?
8:10
